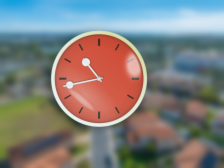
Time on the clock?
10:43
